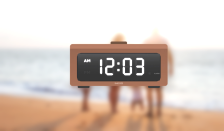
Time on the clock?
12:03
